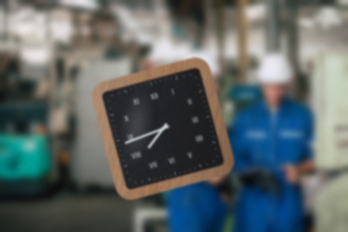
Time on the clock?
7:44
